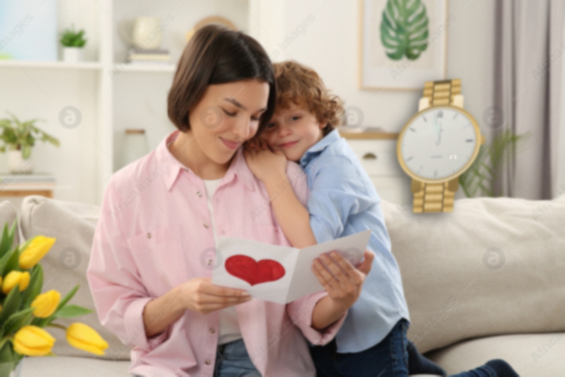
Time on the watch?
11:58
